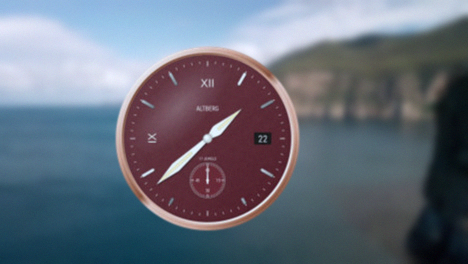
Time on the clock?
1:38
